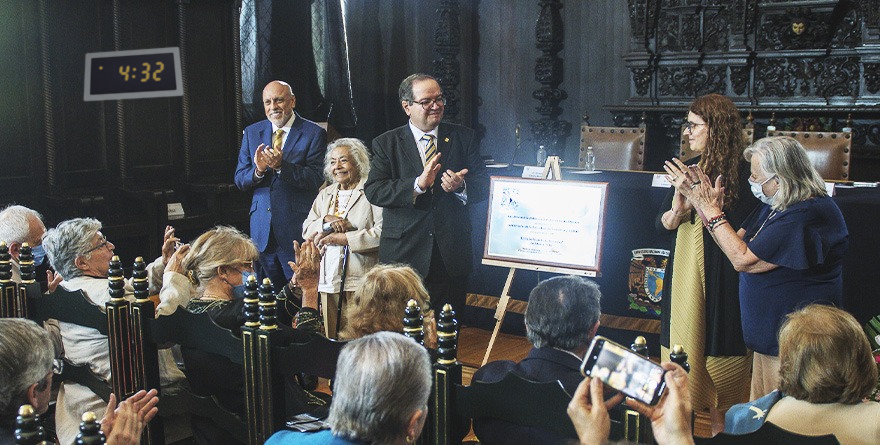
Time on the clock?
4:32
